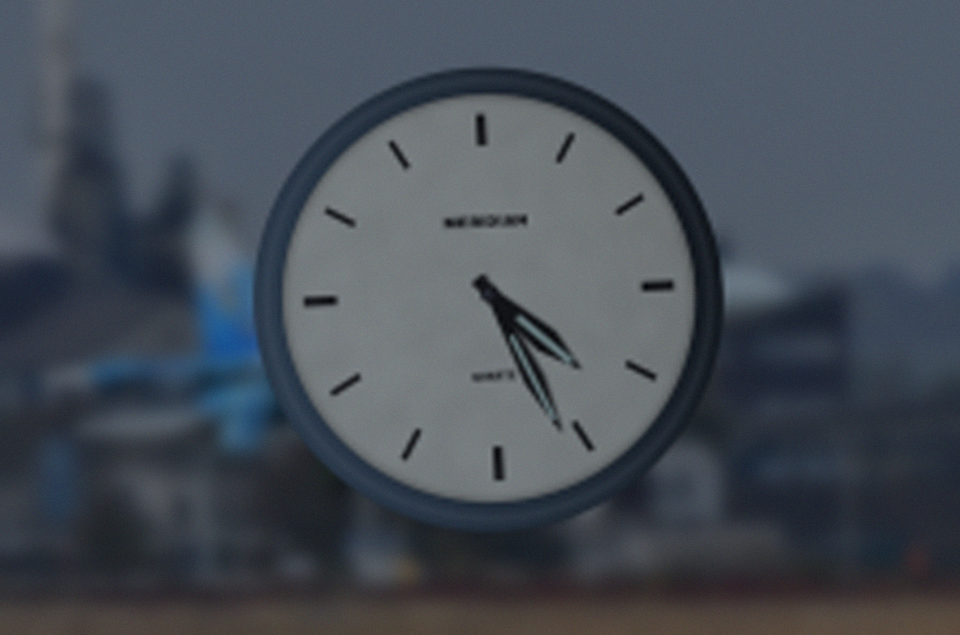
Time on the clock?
4:26
